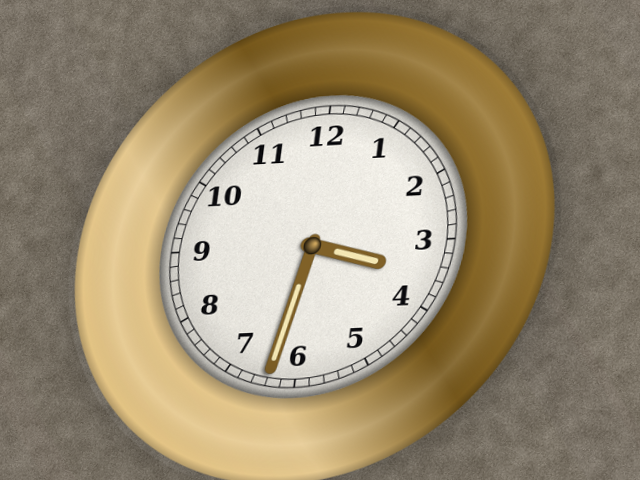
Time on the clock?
3:32
